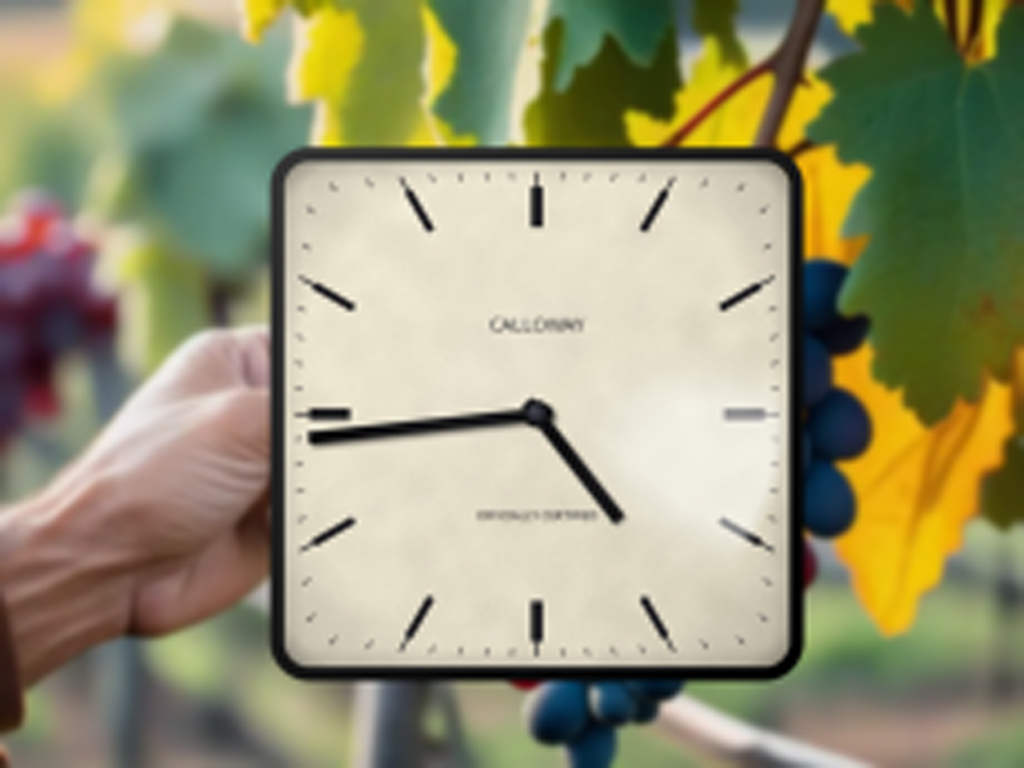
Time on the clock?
4:44
